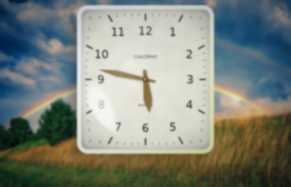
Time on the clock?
5:47
